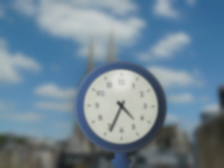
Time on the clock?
4:34
